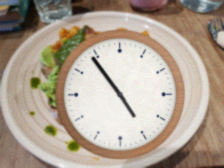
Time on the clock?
4:54
